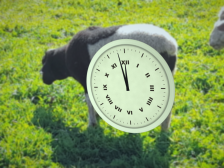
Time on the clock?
11:58
